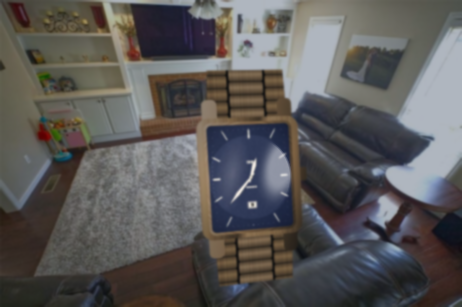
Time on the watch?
12:37
